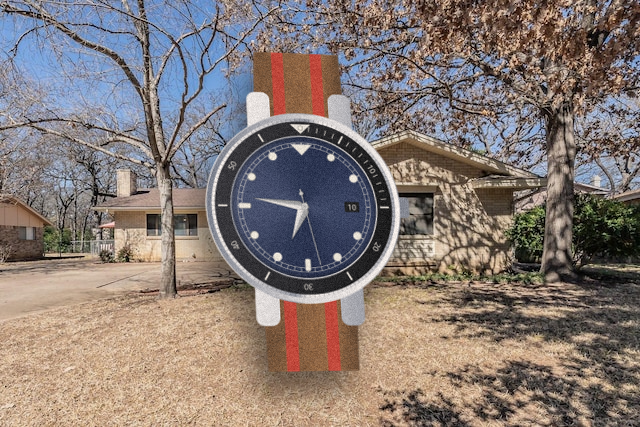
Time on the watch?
6:46:28
